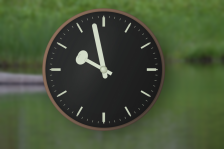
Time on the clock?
9:58
